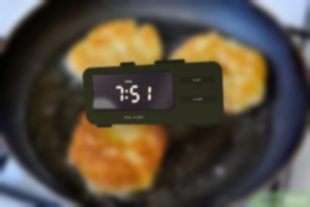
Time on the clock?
7:51
